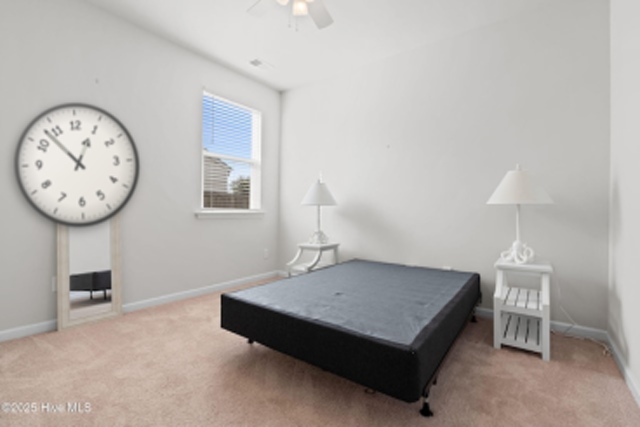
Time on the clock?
12:53
